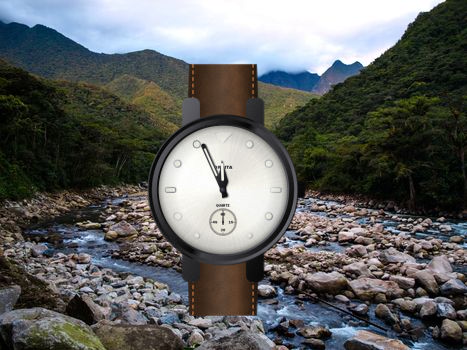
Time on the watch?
11:56
